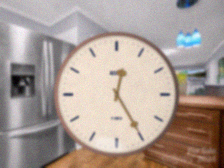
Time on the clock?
12:25
